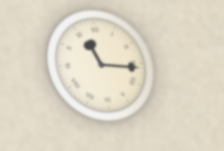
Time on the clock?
11:16
